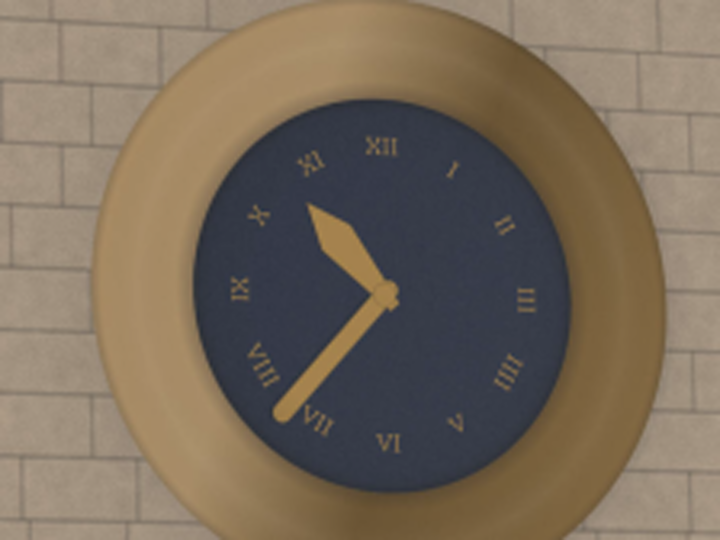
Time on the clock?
10:37
